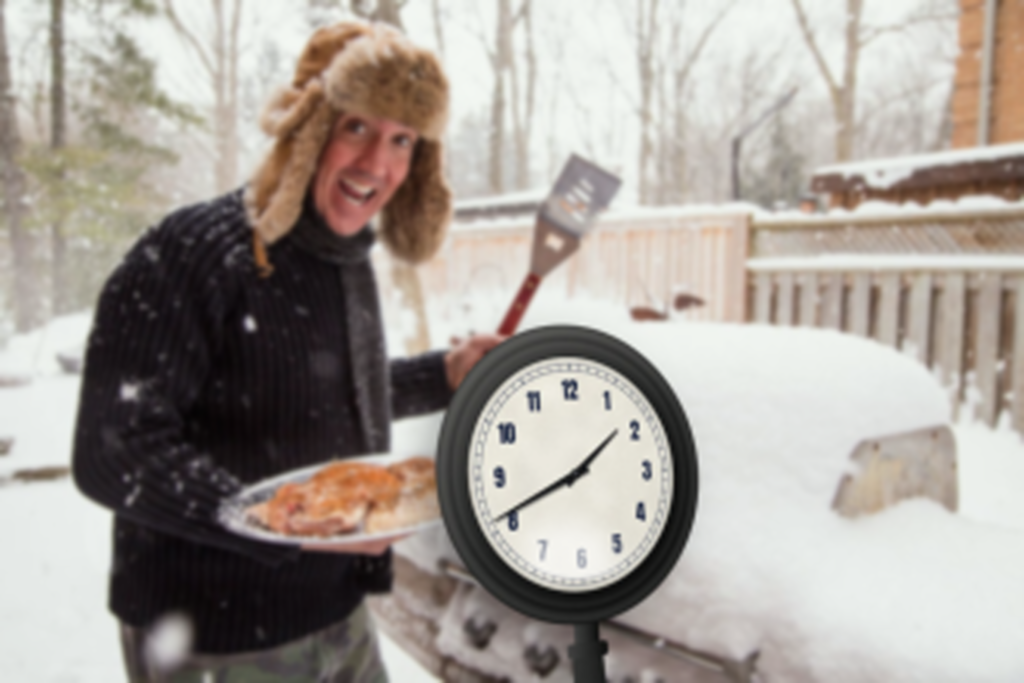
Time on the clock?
1:41
